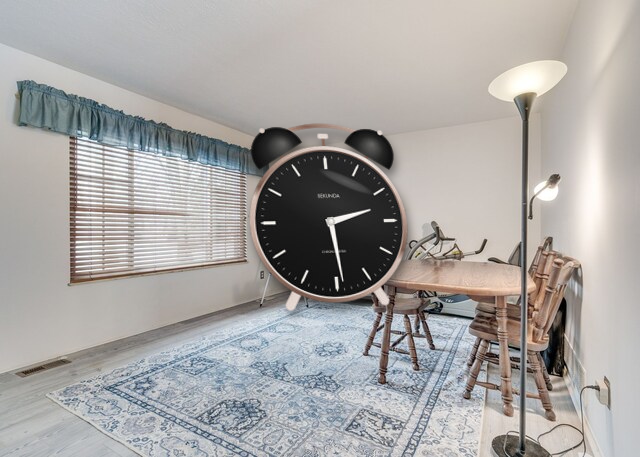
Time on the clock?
2:29
